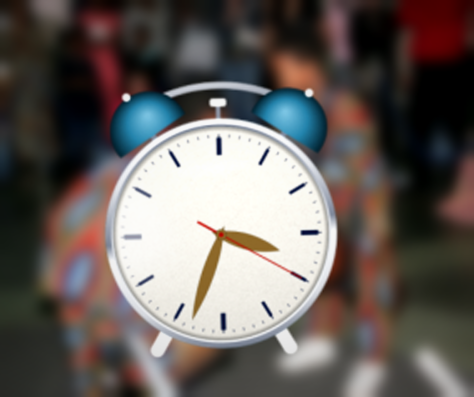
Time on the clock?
3:33:20
